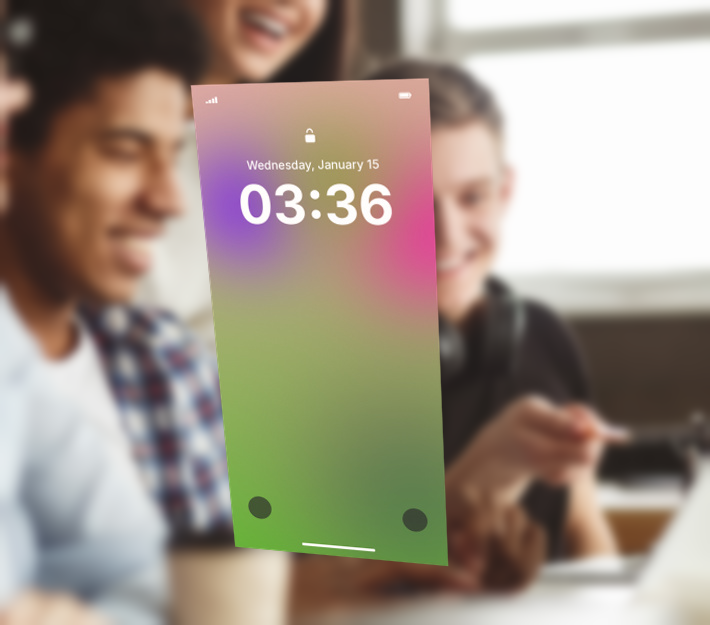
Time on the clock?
3:36
